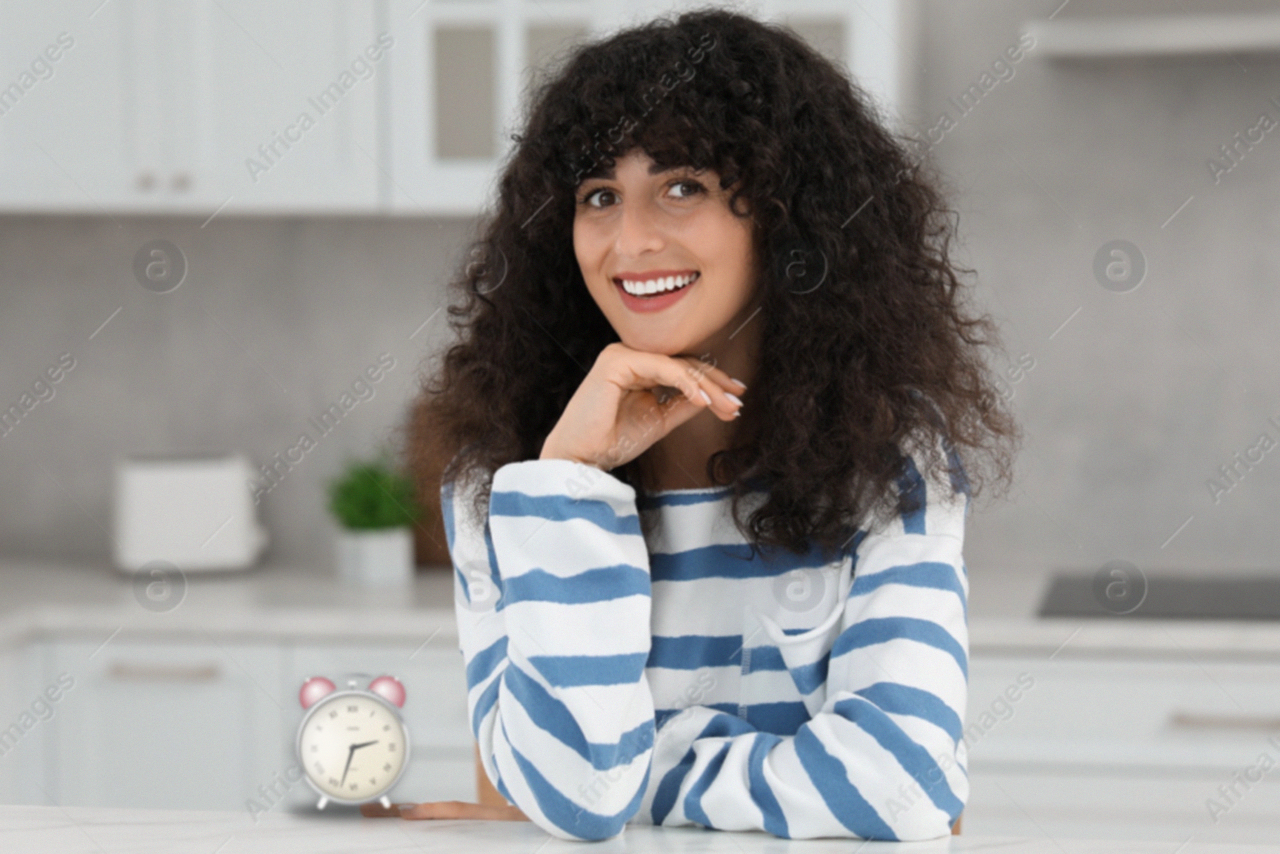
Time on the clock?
2:33
